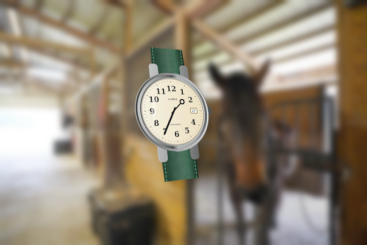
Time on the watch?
1:35
